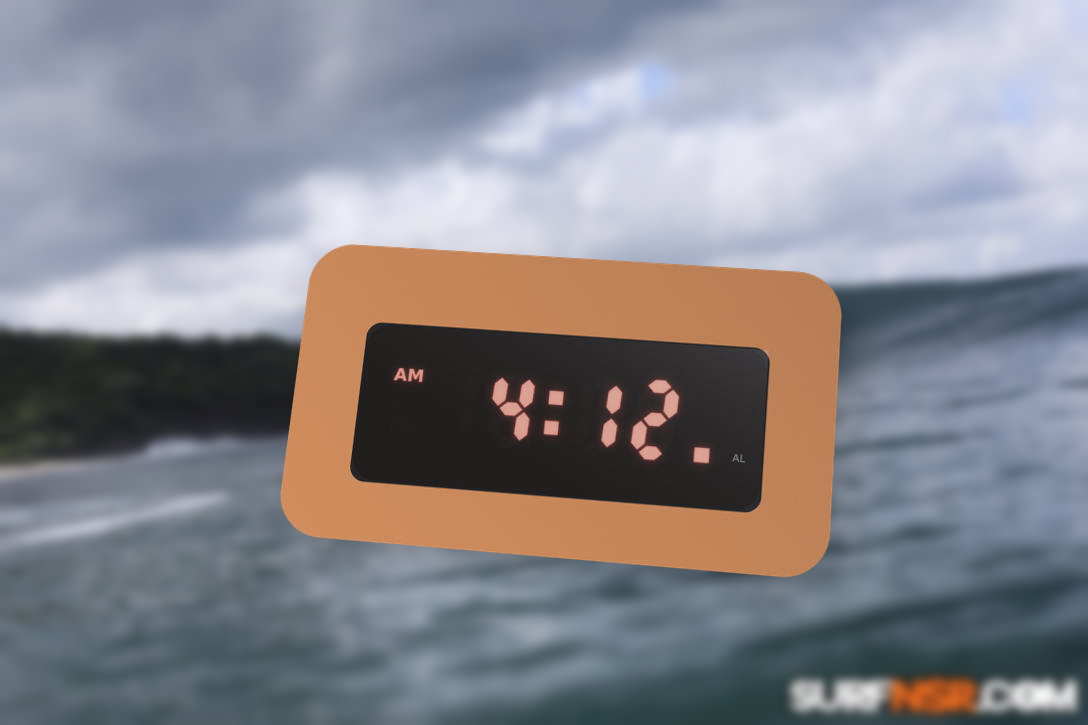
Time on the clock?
4:12
